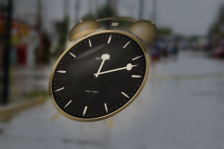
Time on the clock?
12:12
